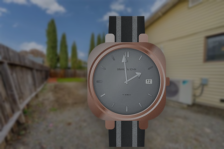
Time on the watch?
1:59
